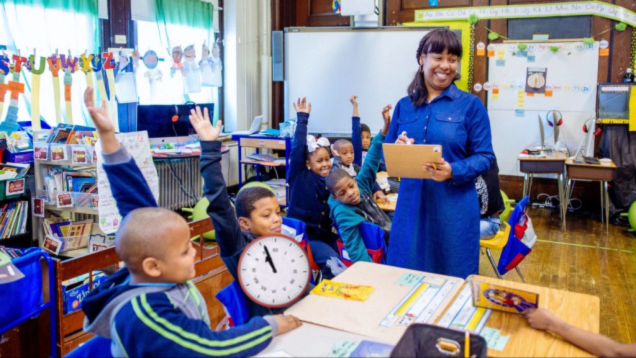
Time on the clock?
10:56
